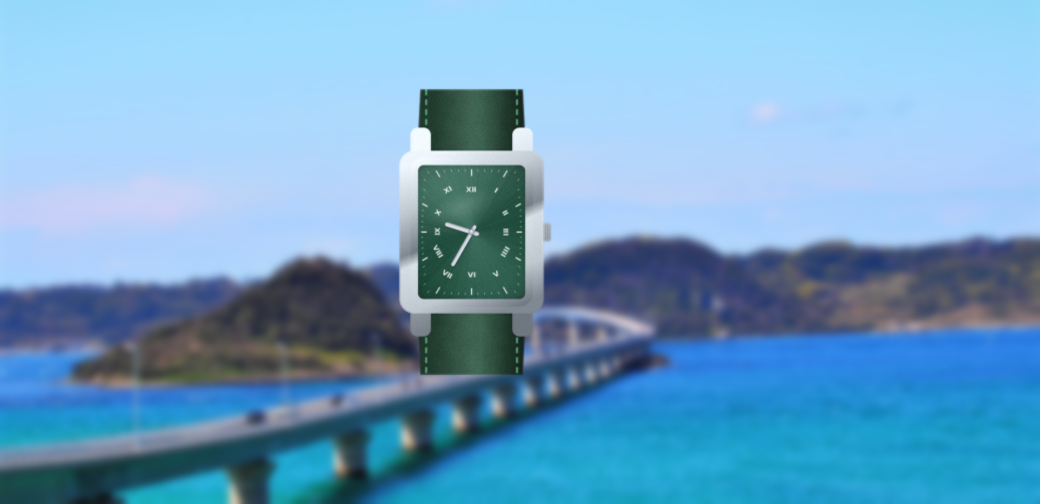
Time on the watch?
9:35
